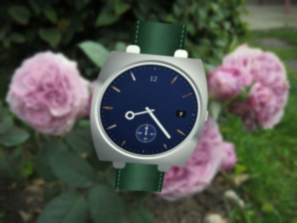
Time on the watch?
8:23
